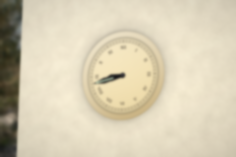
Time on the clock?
8:43
